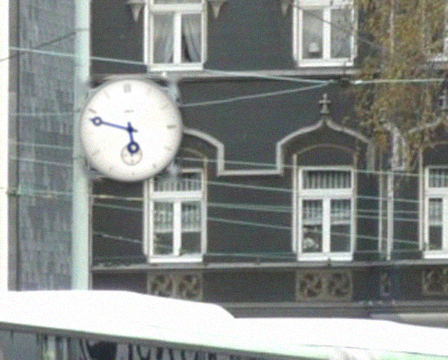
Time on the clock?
5:48
